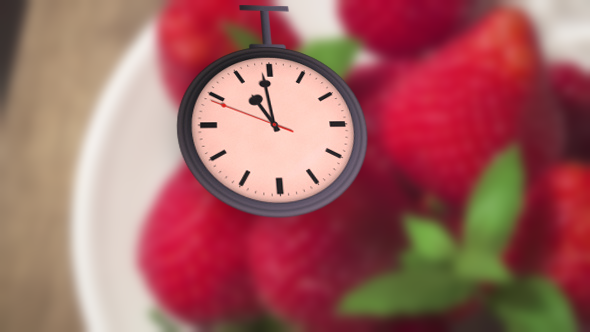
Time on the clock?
10:58:49
